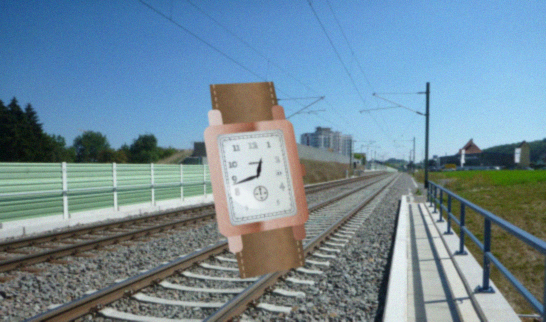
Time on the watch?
12:43
